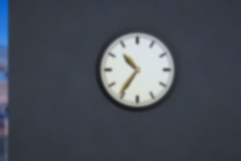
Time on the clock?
10:36
